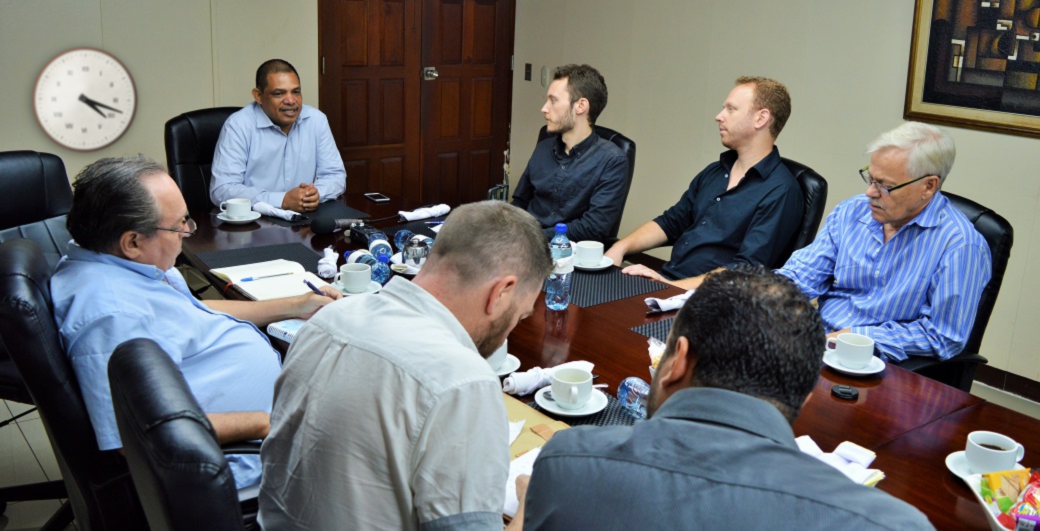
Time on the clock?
4:18
